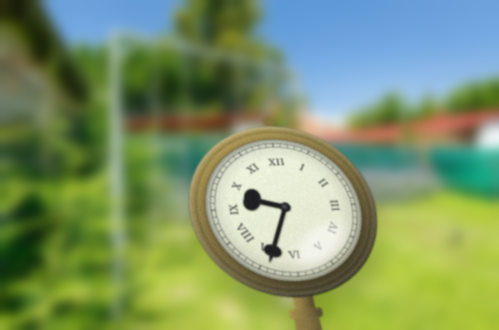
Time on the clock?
9:34
